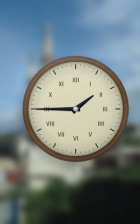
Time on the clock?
1:45
